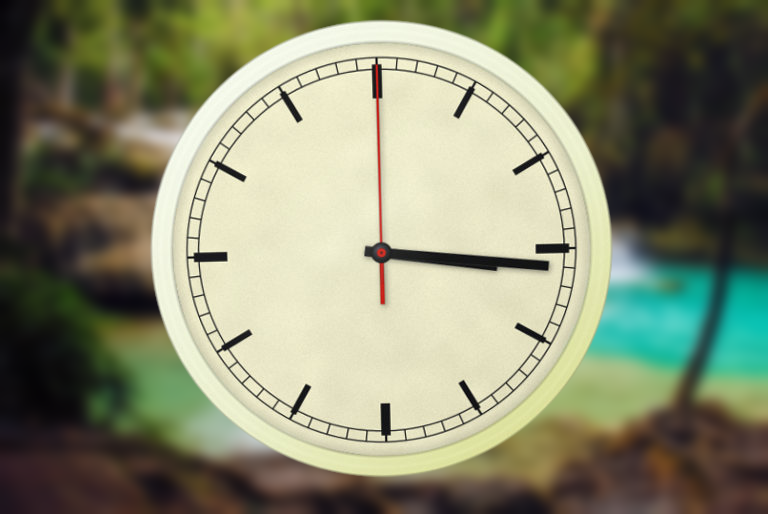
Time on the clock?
3:16:00
